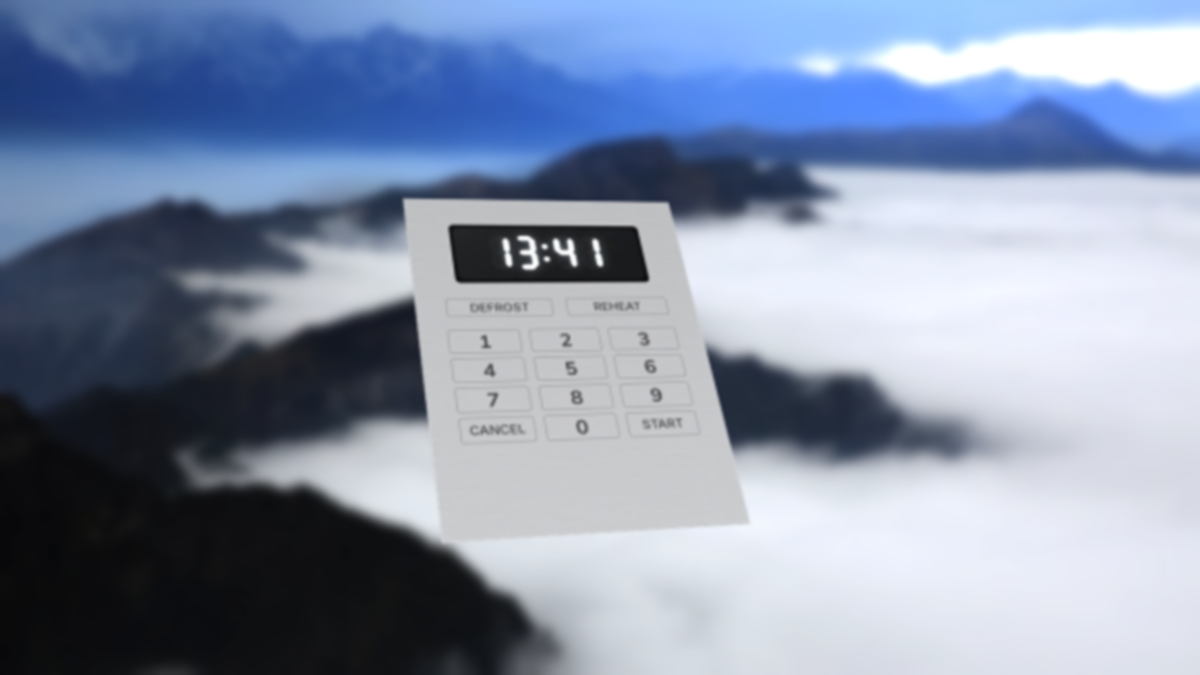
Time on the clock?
13:41
